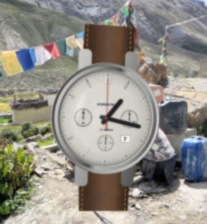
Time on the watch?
1:17
